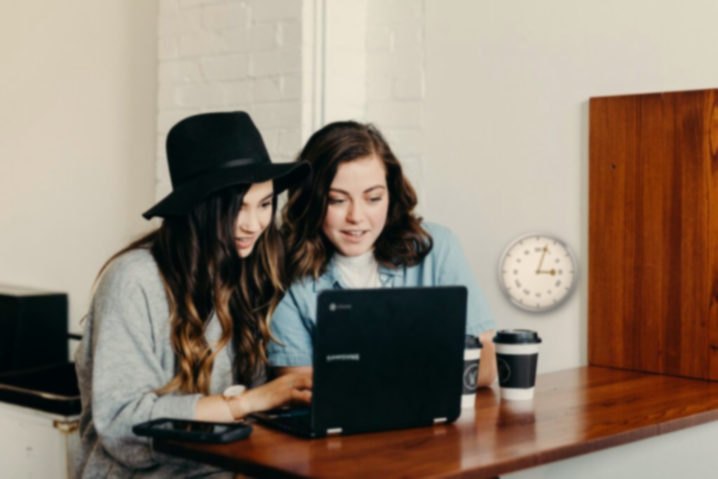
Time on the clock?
3:03
